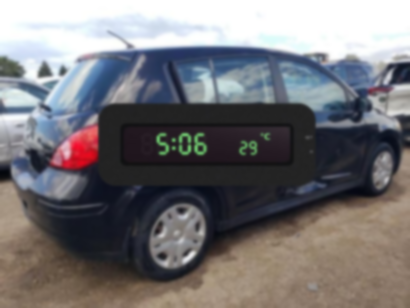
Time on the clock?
5:06
